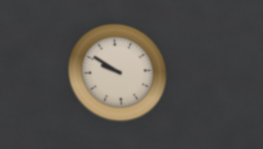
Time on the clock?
9:51
